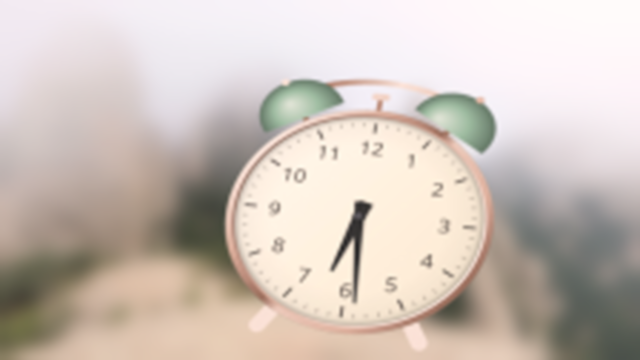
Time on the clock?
6:29
